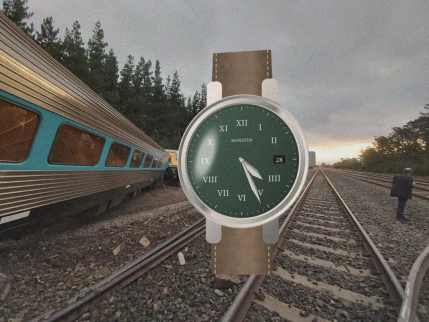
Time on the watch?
4:26
